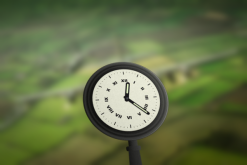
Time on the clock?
12:22
